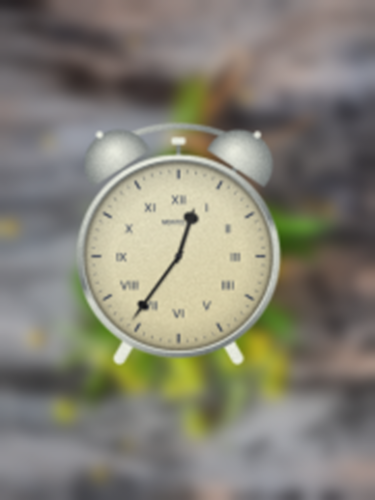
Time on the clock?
12:36
